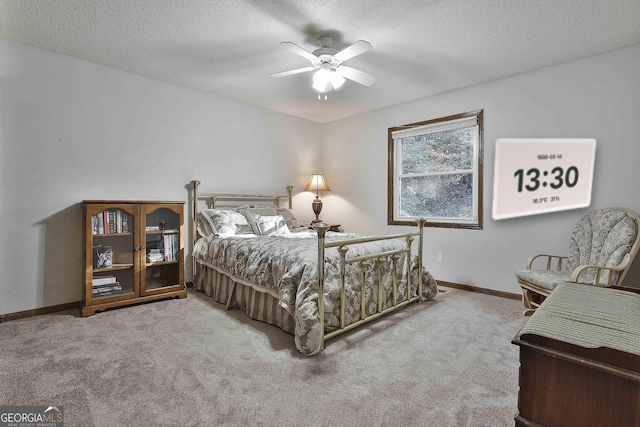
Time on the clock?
13:30
